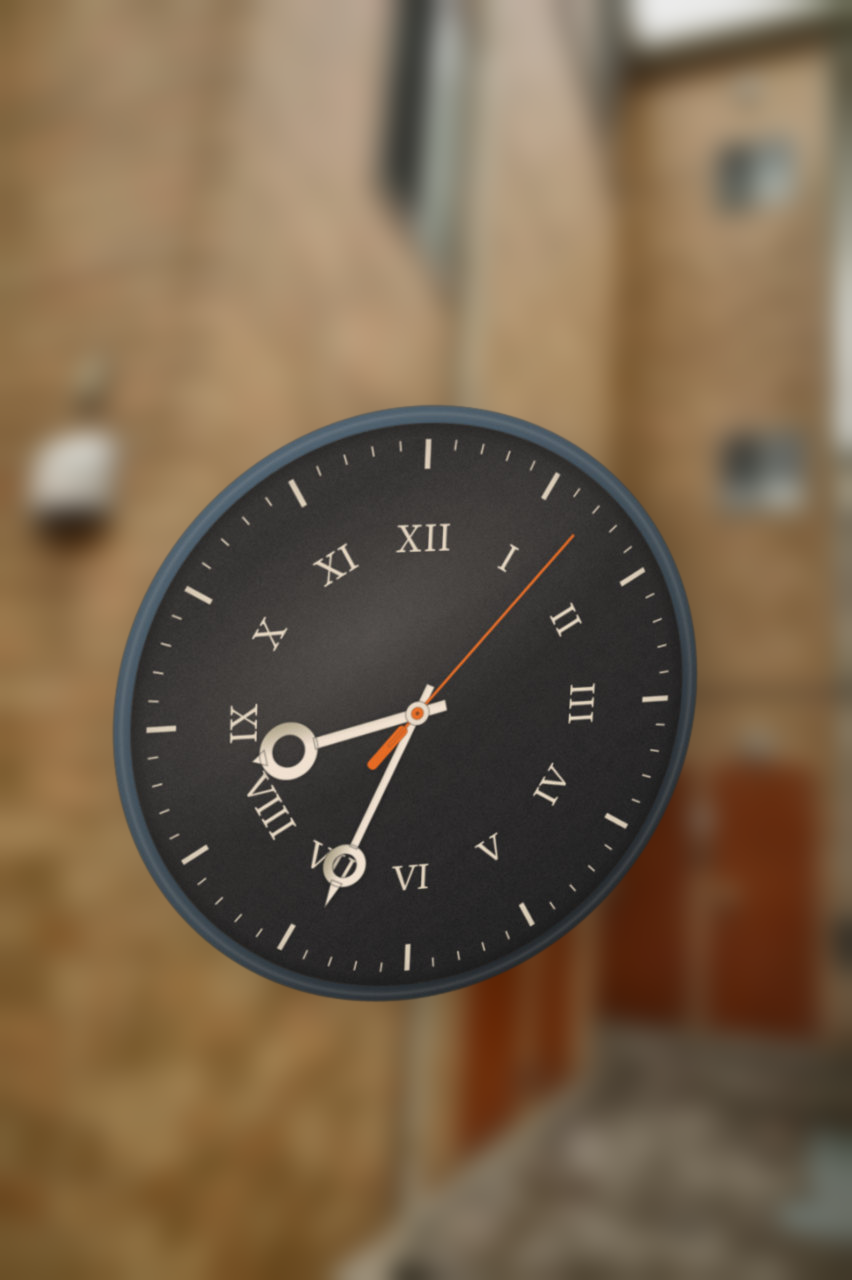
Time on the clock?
8:34:07
